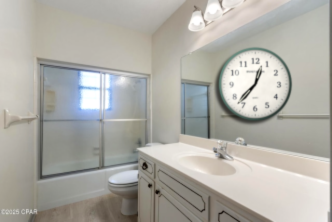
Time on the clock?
12:37
